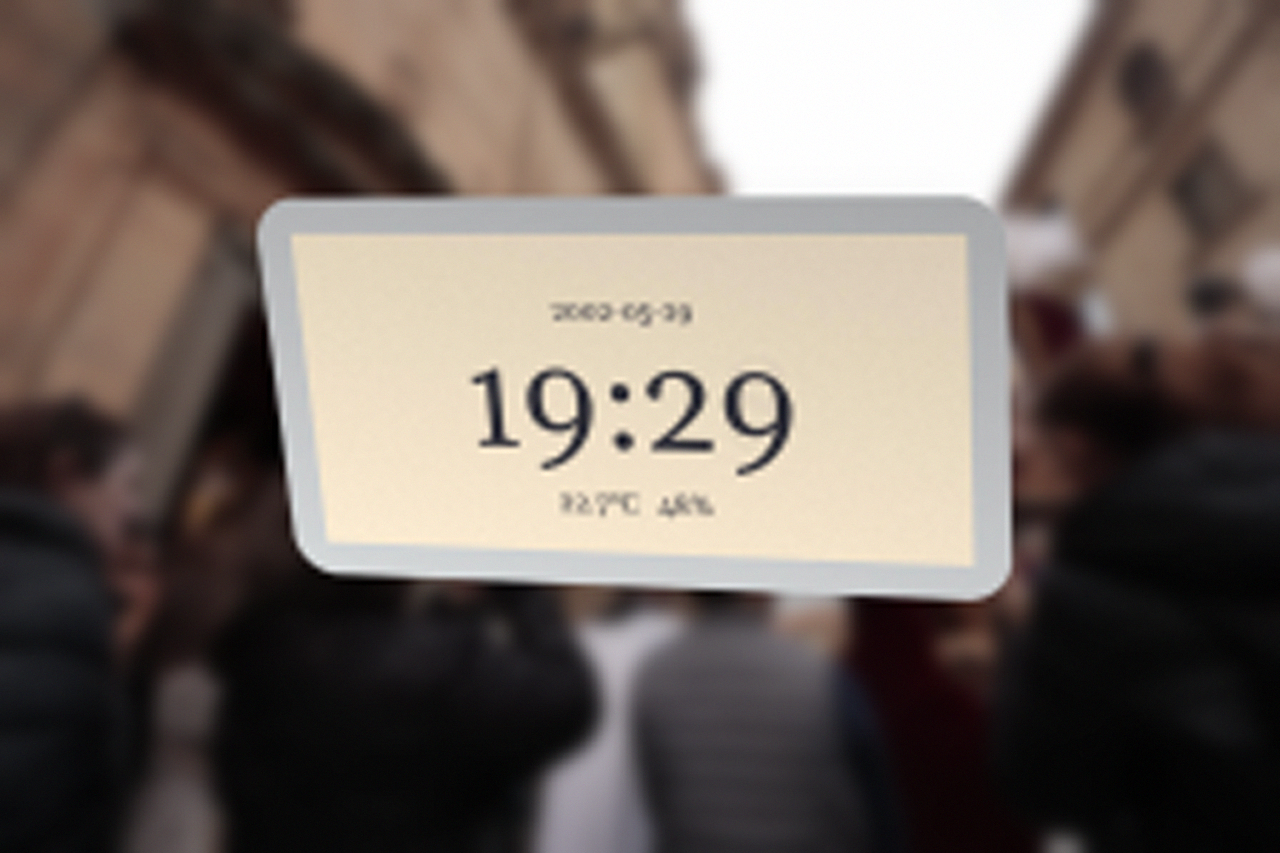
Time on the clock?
19:29
